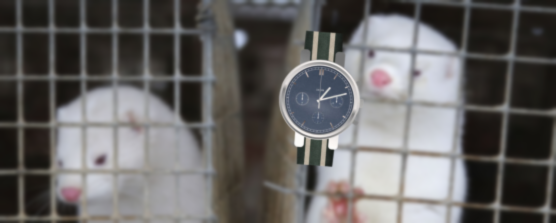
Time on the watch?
1:12
